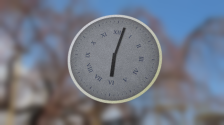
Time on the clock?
6:02
